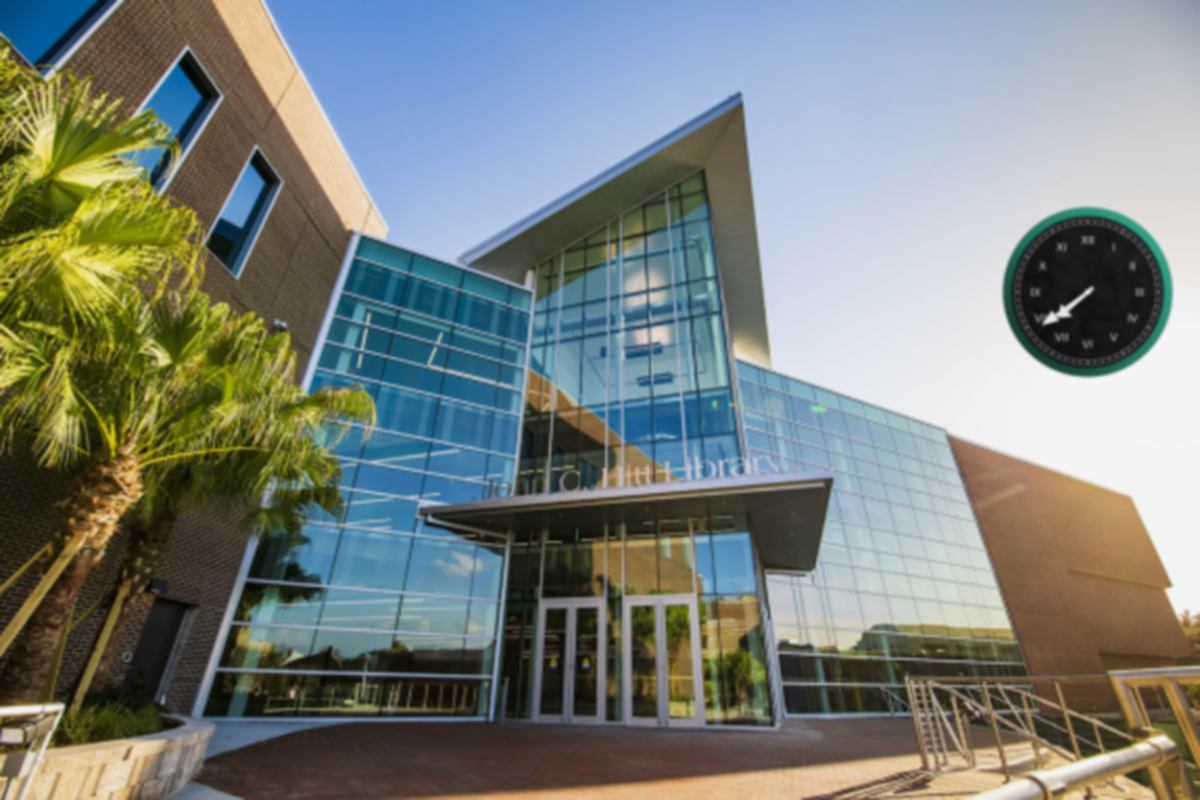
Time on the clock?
7:39
